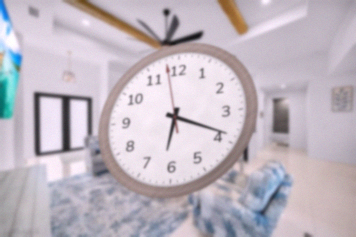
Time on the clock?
6:18:58
